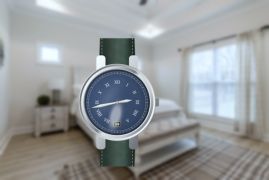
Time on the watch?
2:43
